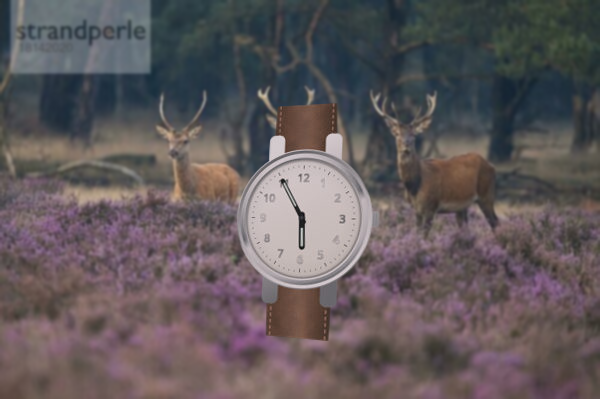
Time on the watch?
5:55
